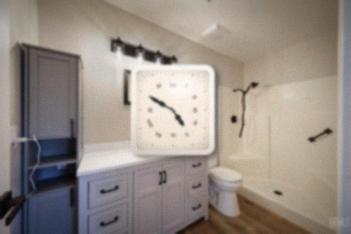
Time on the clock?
4:50
